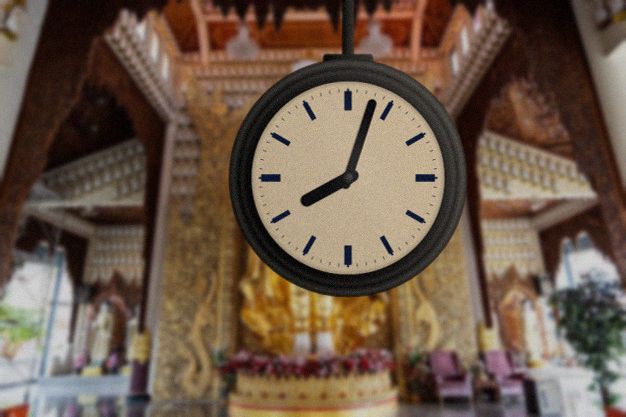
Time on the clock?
8:03
